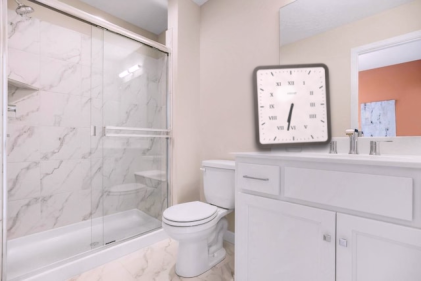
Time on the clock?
6:32
